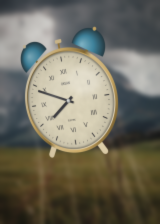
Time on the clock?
7:49
